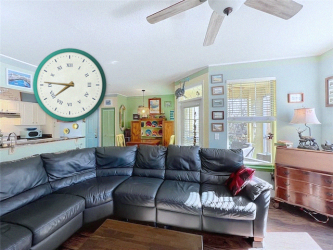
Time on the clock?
7:46
